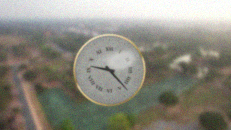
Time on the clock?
9:23
